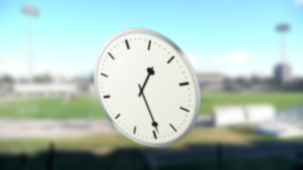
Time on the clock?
1:29
